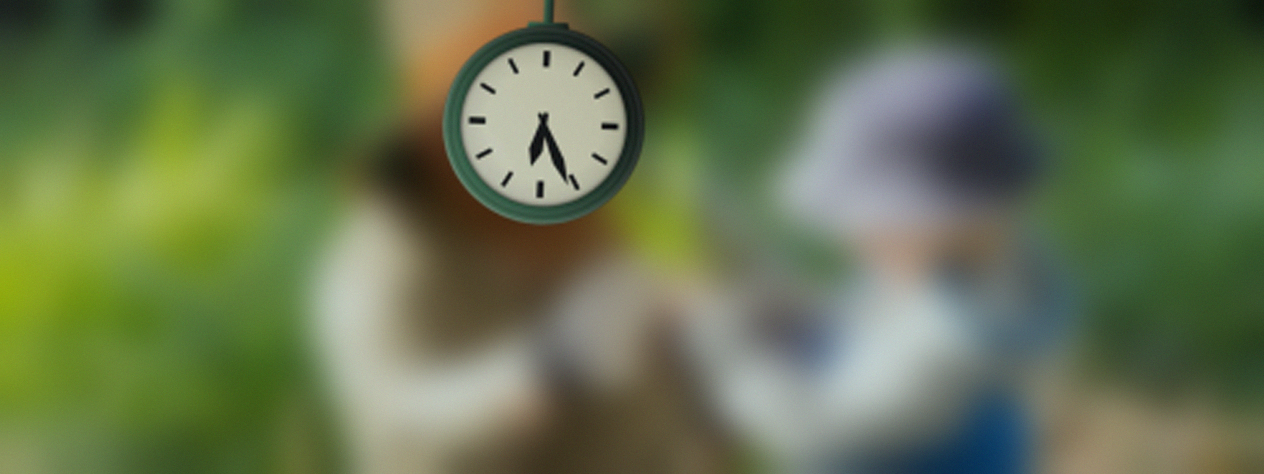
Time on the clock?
6:26
